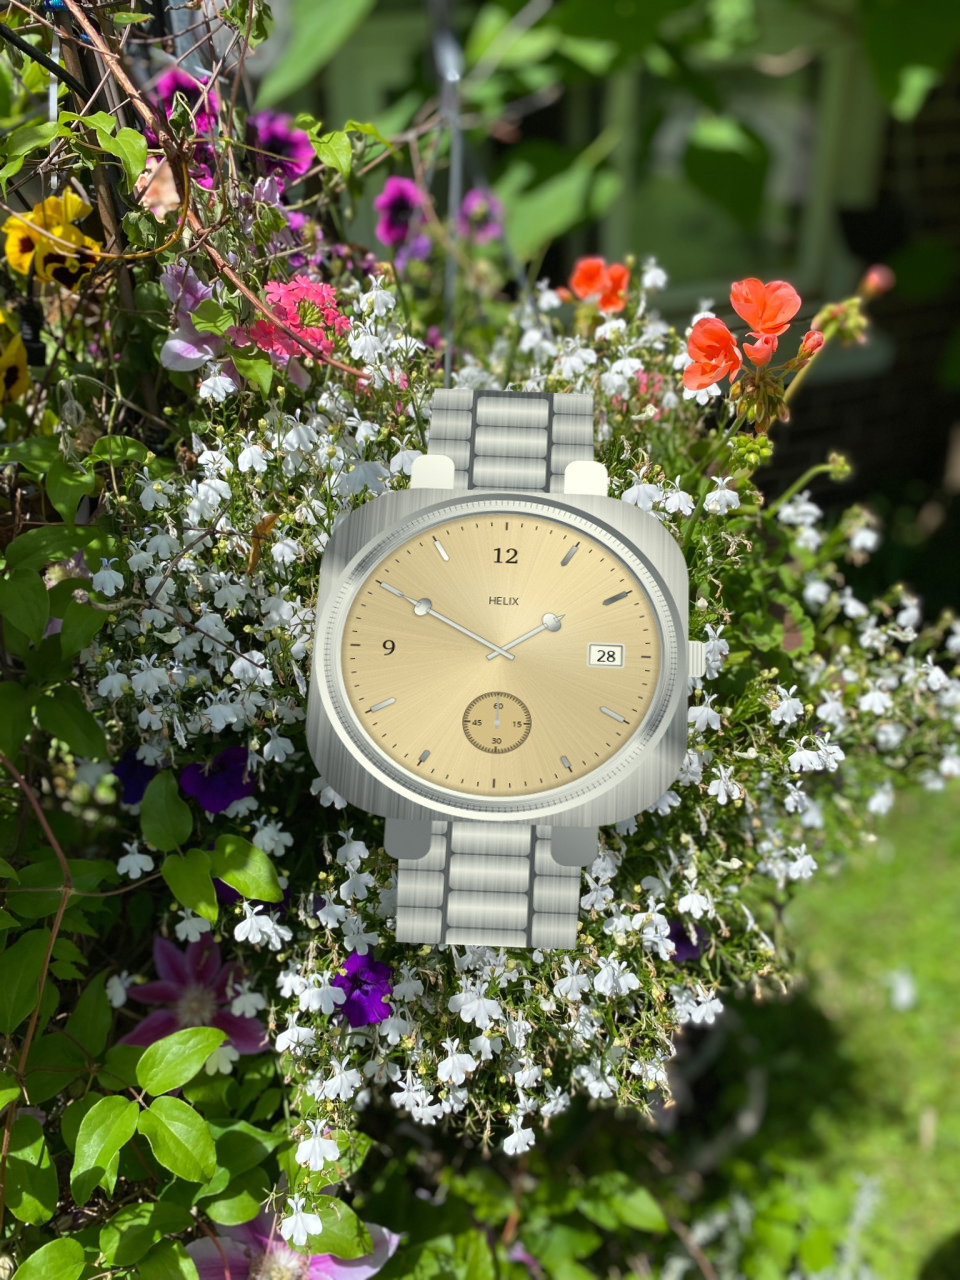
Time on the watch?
1:50
